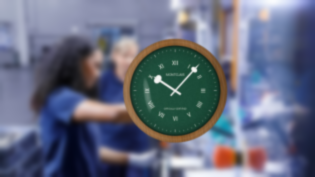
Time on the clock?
10:07
